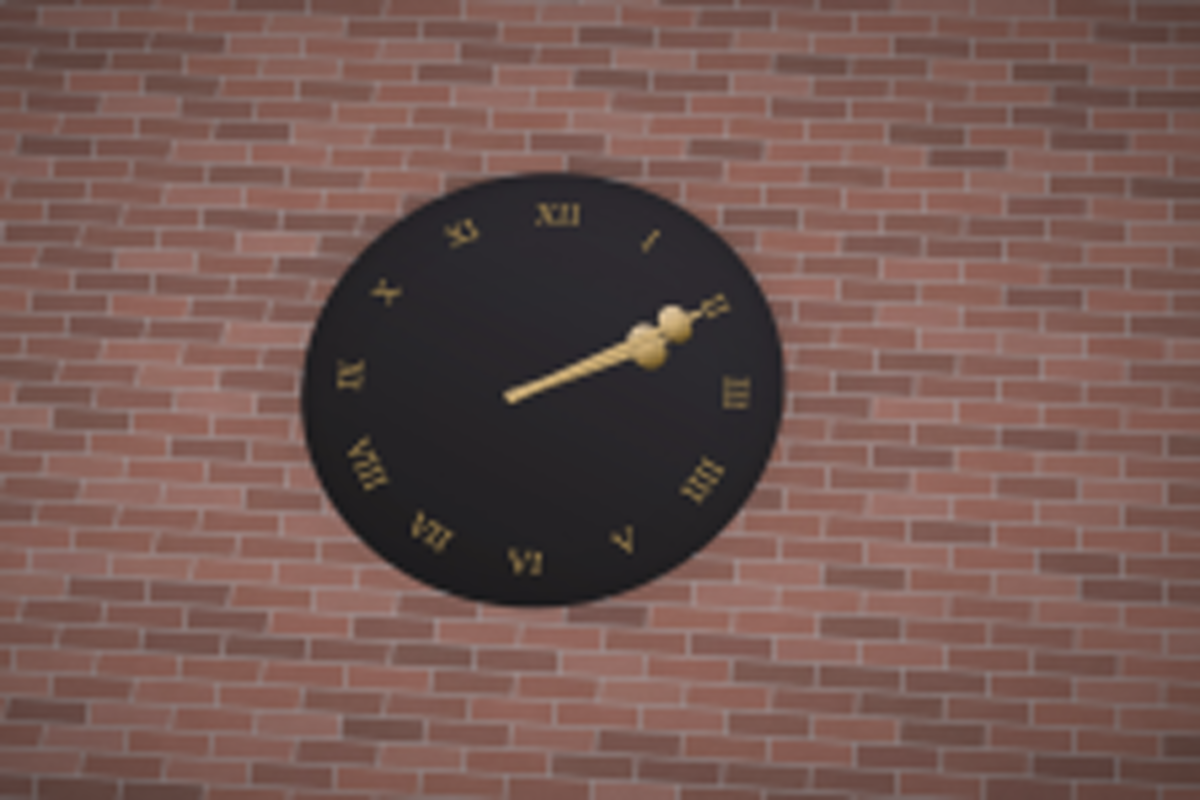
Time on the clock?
2:10
